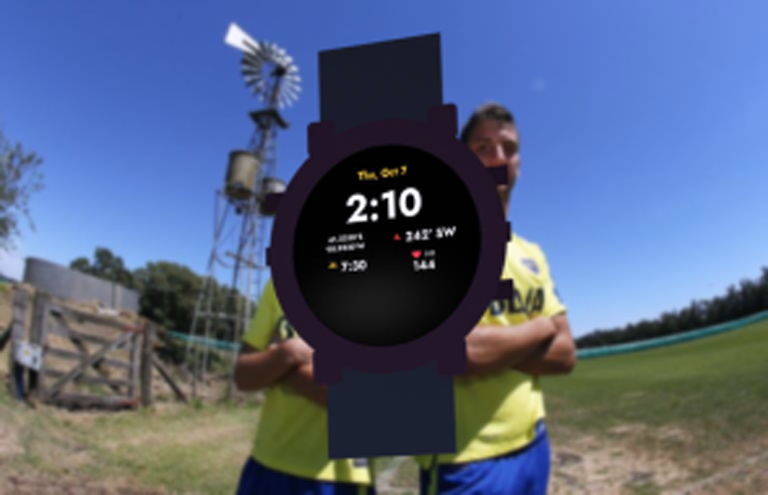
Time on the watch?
2:10
